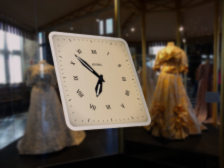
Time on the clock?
6:53
